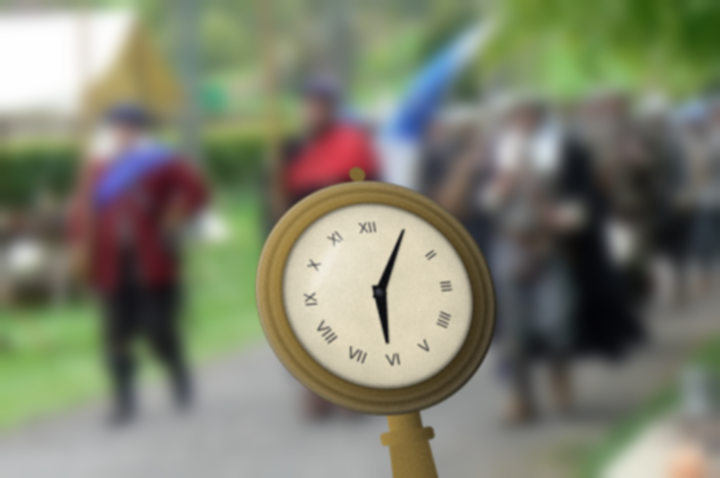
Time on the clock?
6:05
